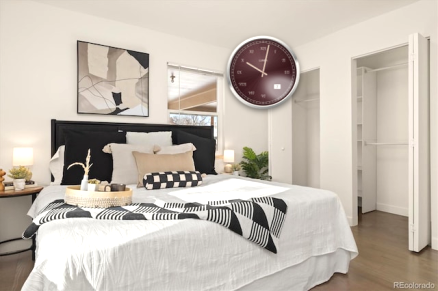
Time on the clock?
10:02
